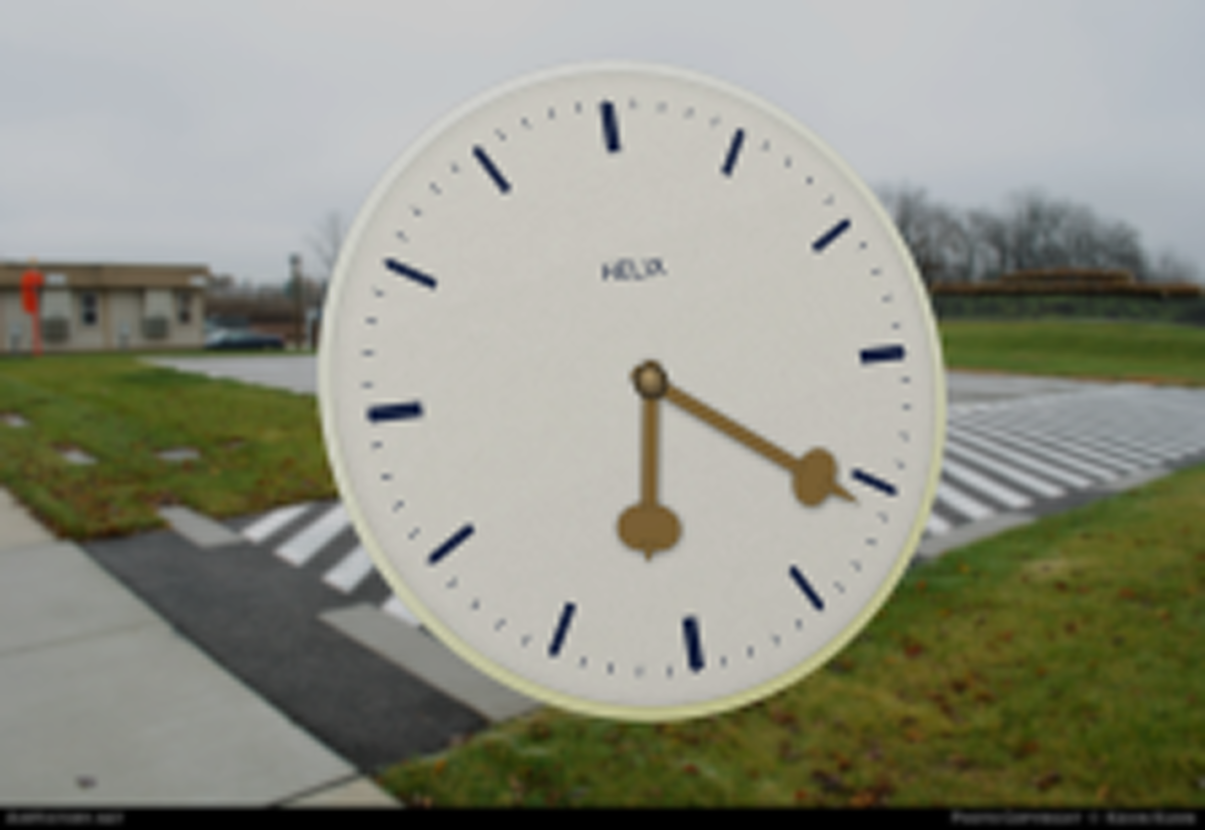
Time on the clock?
6:21
